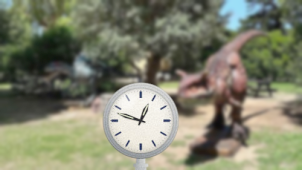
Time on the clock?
12:48
